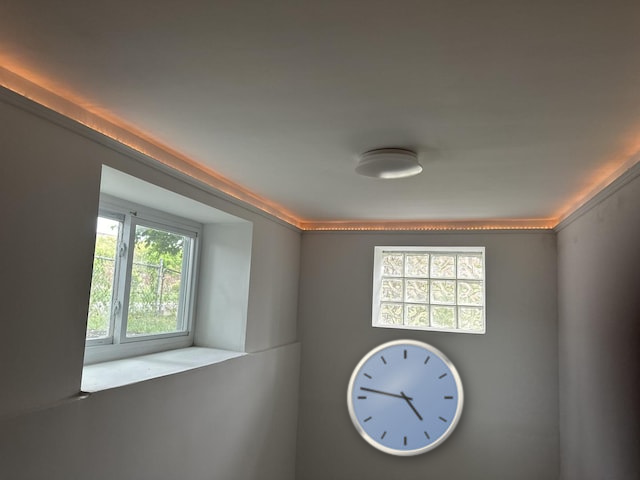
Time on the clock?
4:47
